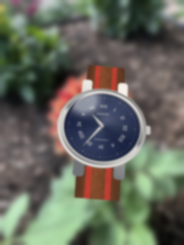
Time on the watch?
10:36
